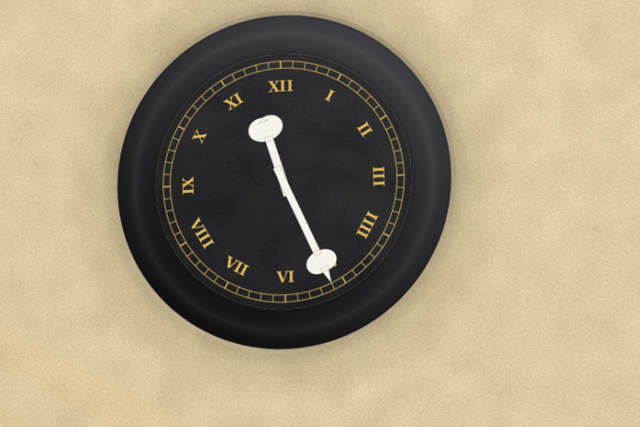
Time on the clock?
11:26
